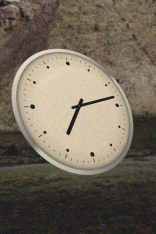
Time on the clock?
7:13
